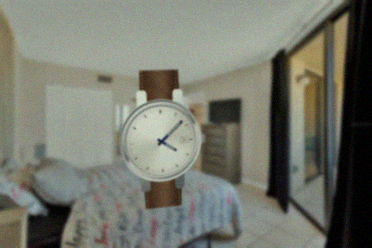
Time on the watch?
4:08
